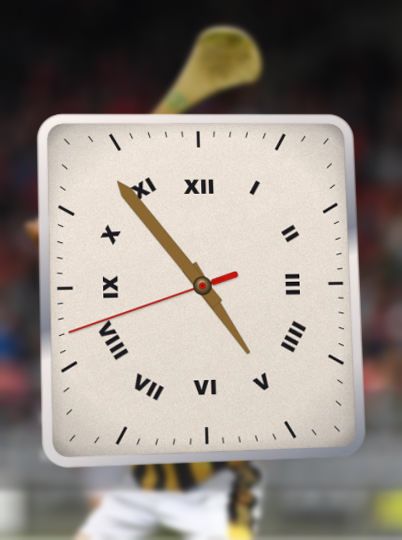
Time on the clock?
4:53:42
